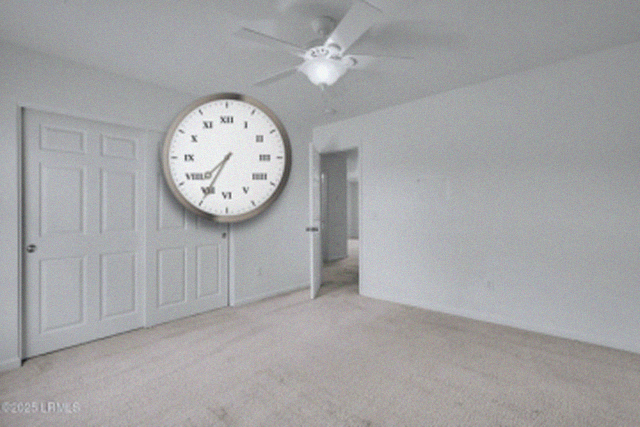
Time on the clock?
7:35
